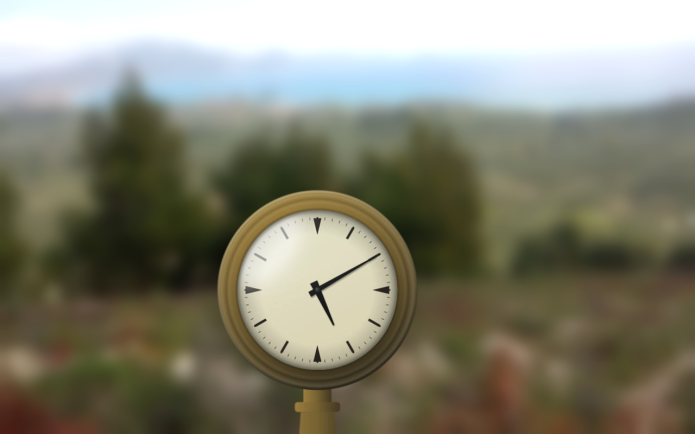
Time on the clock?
5:10
